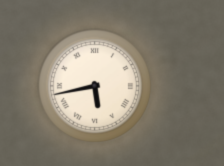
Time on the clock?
5:43
